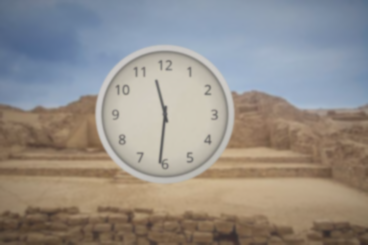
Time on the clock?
11:31
